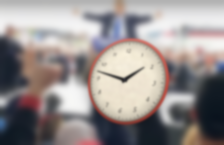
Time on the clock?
1:47
